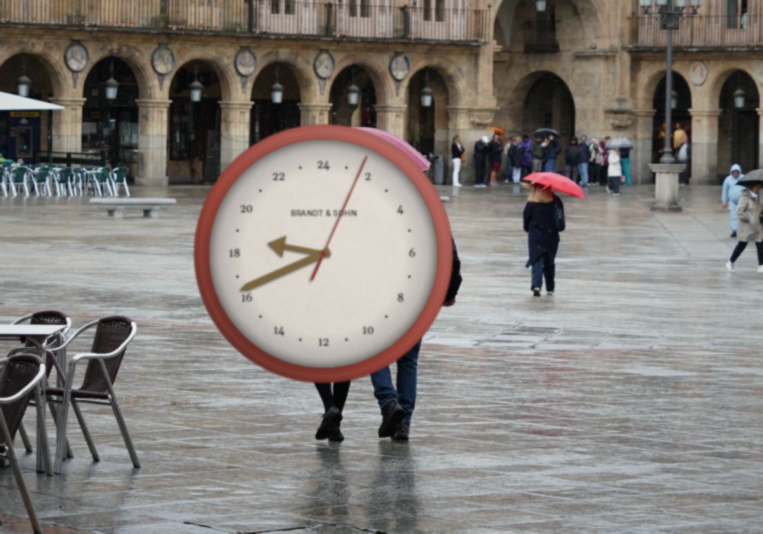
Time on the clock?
18:41:04
